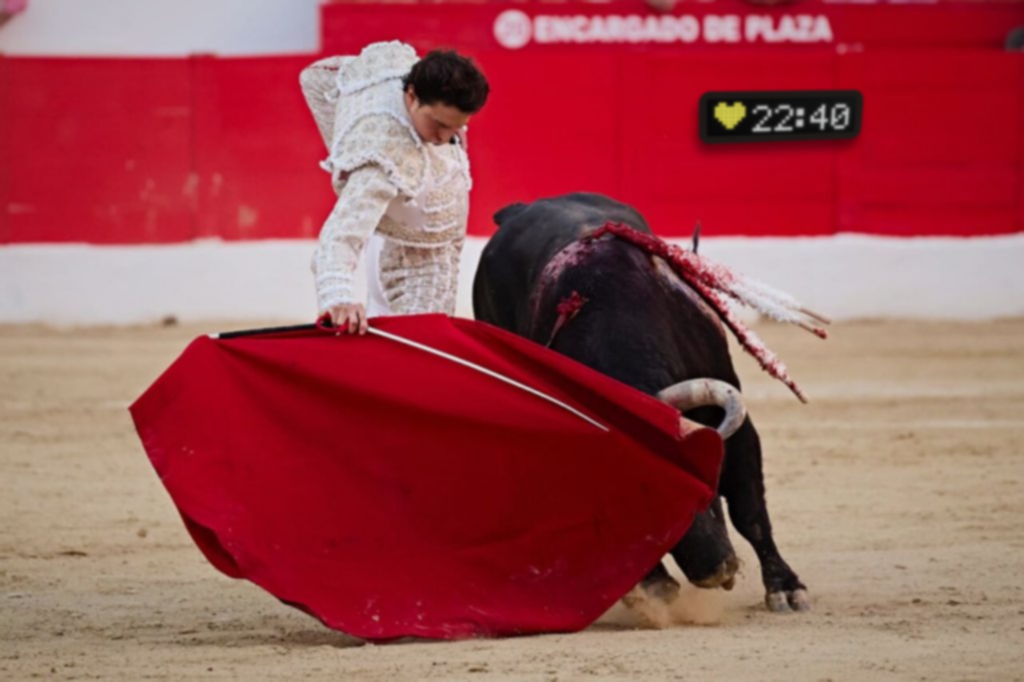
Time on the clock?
22:40
